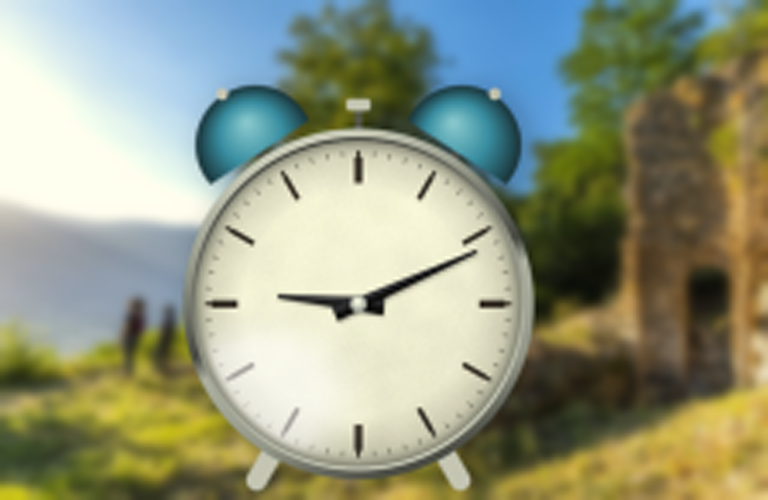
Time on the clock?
9:11
